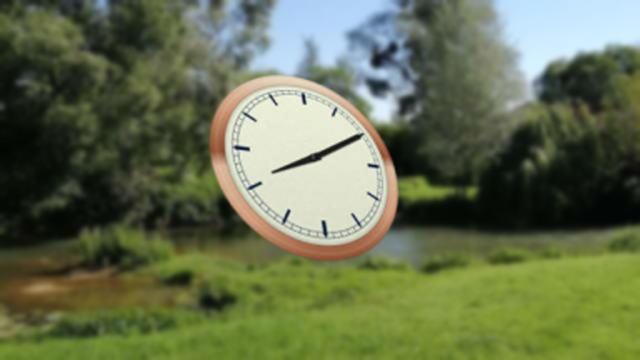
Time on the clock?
8:10
